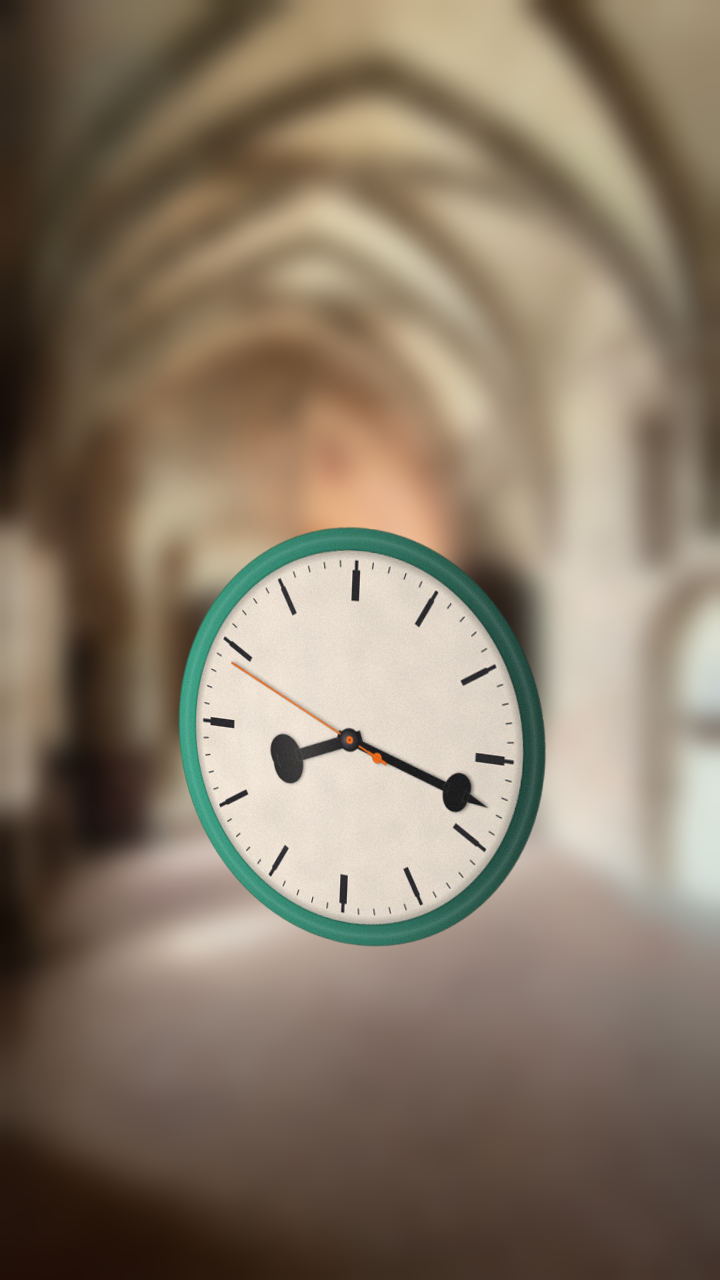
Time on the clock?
8:17:49
